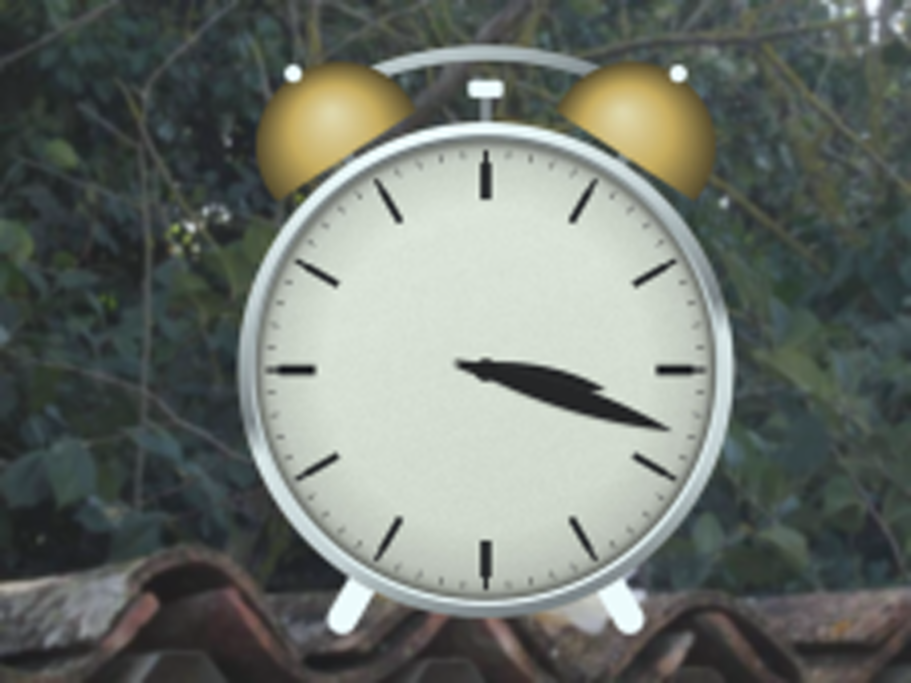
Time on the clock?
3:18
